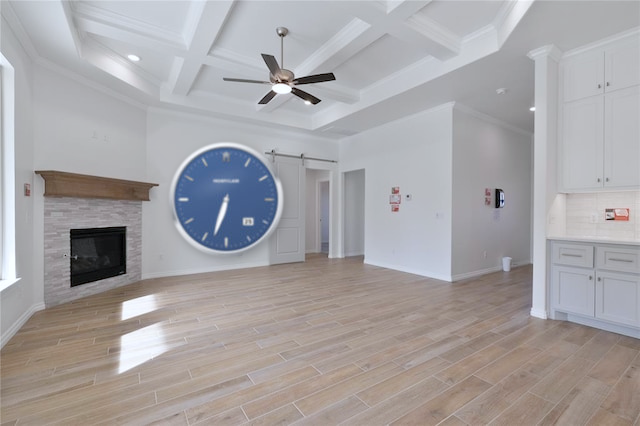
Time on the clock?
6:33
